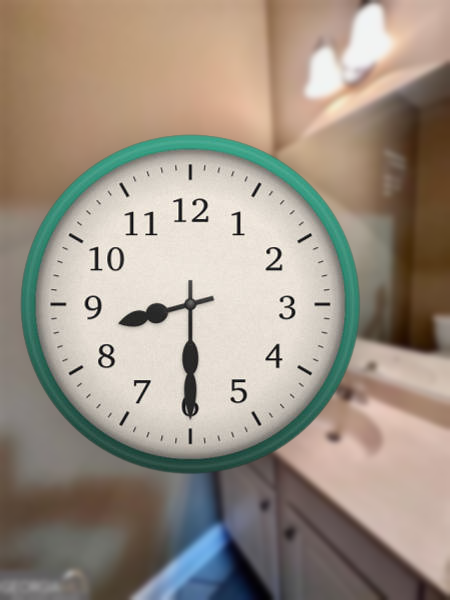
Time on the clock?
8:30
